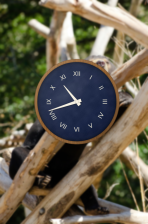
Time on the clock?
10:42
